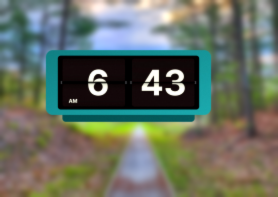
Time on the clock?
6:43
